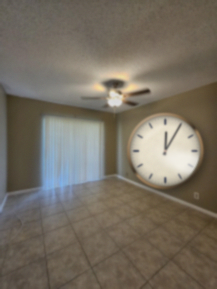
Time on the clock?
12:05
